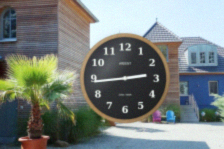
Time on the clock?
2:44
